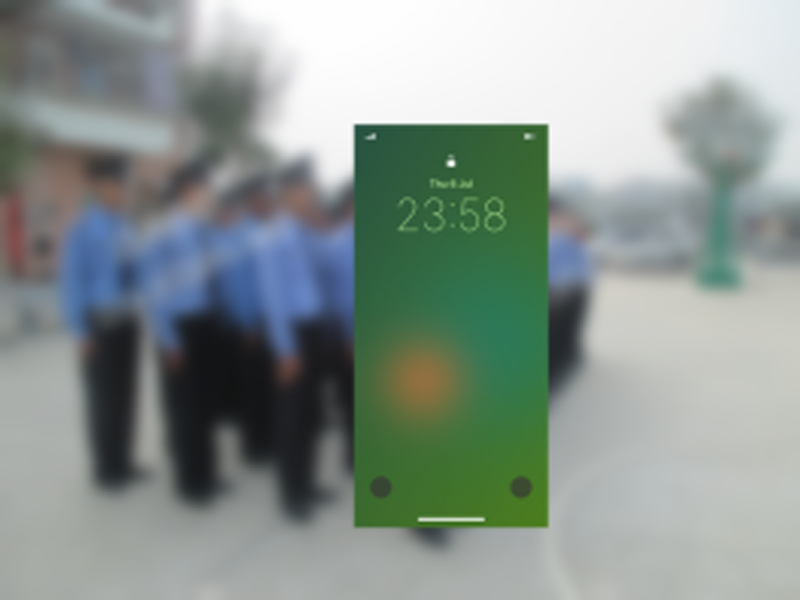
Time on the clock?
23:58
